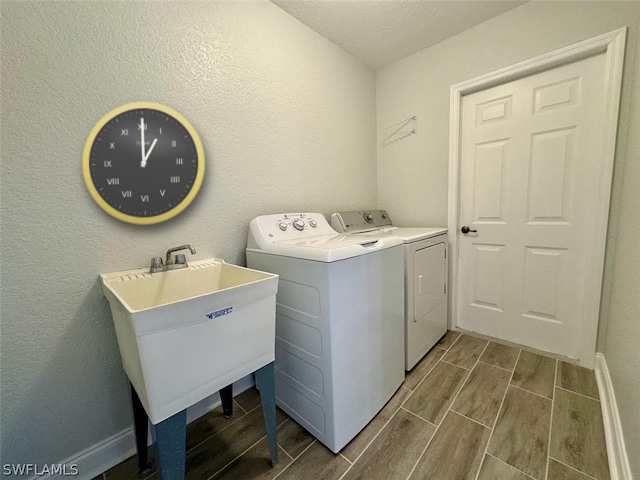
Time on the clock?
1:00
